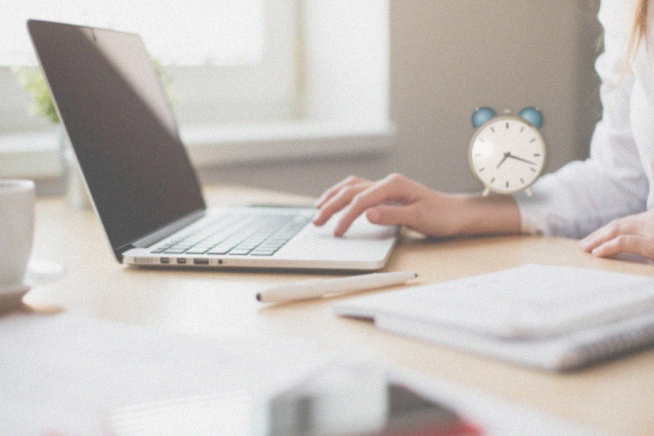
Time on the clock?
7:18
